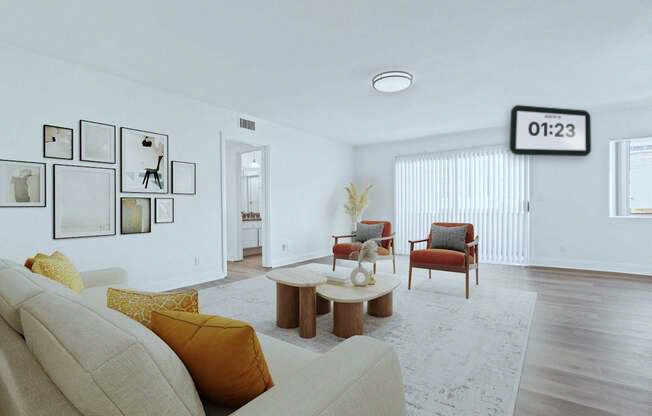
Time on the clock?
1:23
